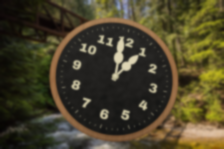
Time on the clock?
12:59
